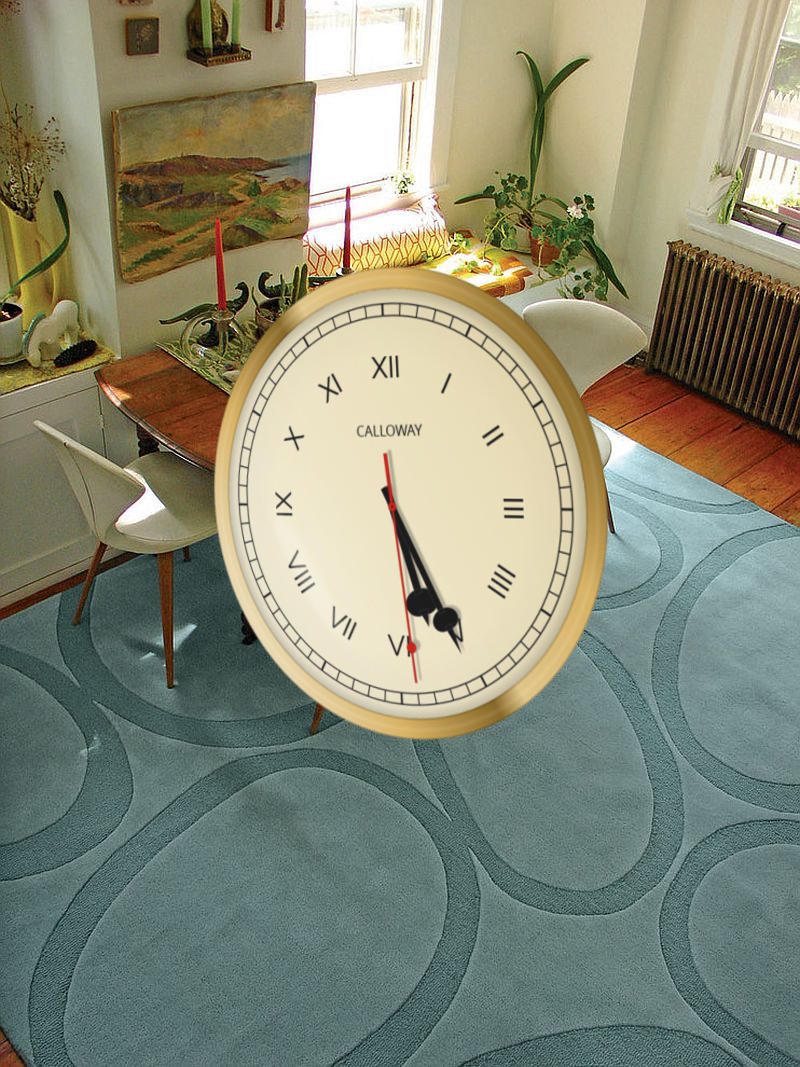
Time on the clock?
5:25:29
